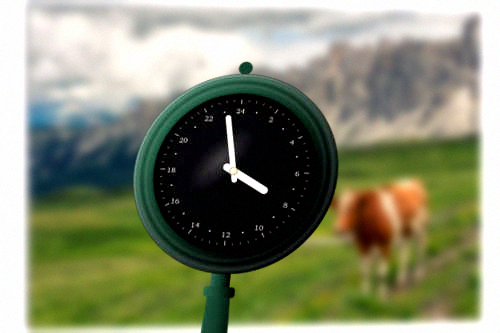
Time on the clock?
7:58
